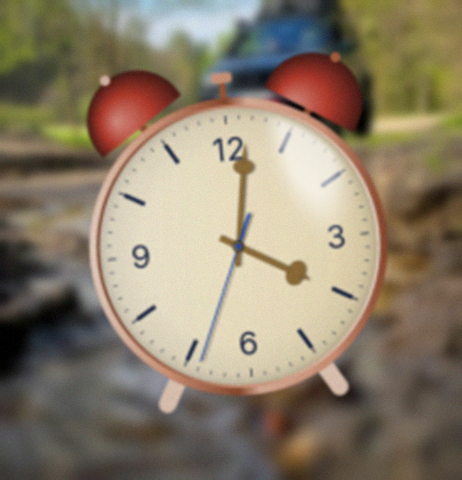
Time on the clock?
4:01:34
